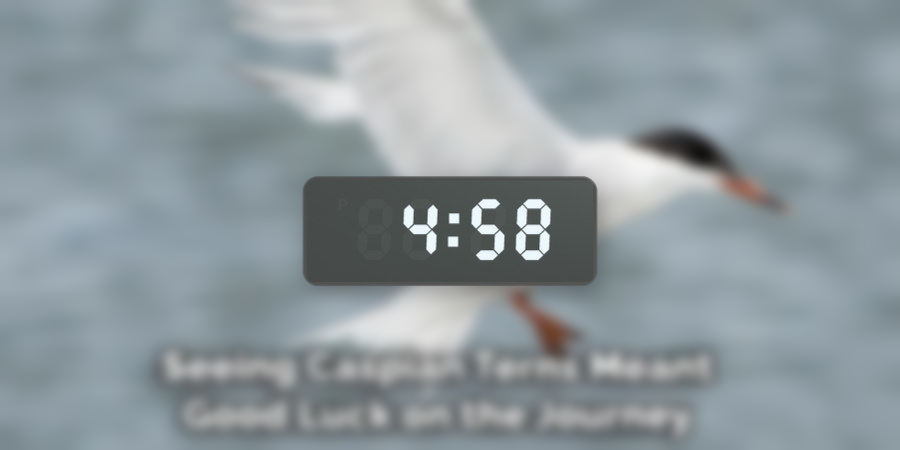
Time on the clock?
4:58
